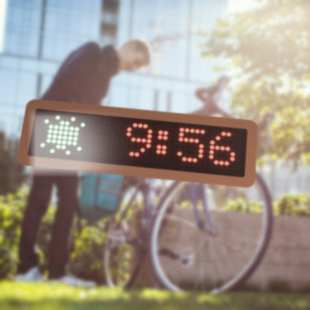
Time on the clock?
9:56
